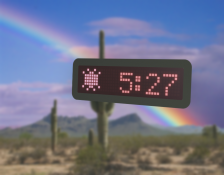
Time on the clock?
5:27
